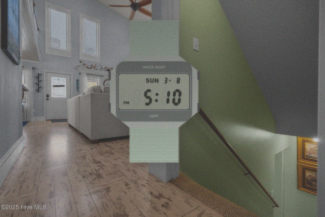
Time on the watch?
5:10
